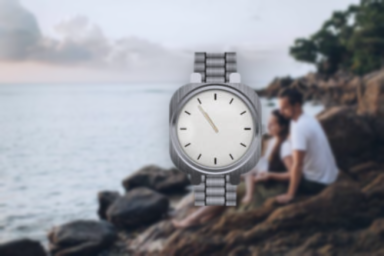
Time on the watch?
10:54
